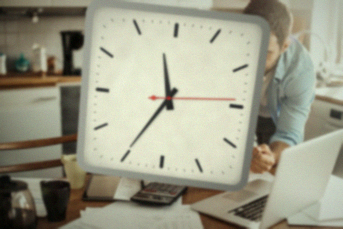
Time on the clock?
11:35:14
